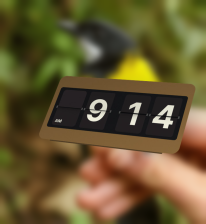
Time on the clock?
9:14
